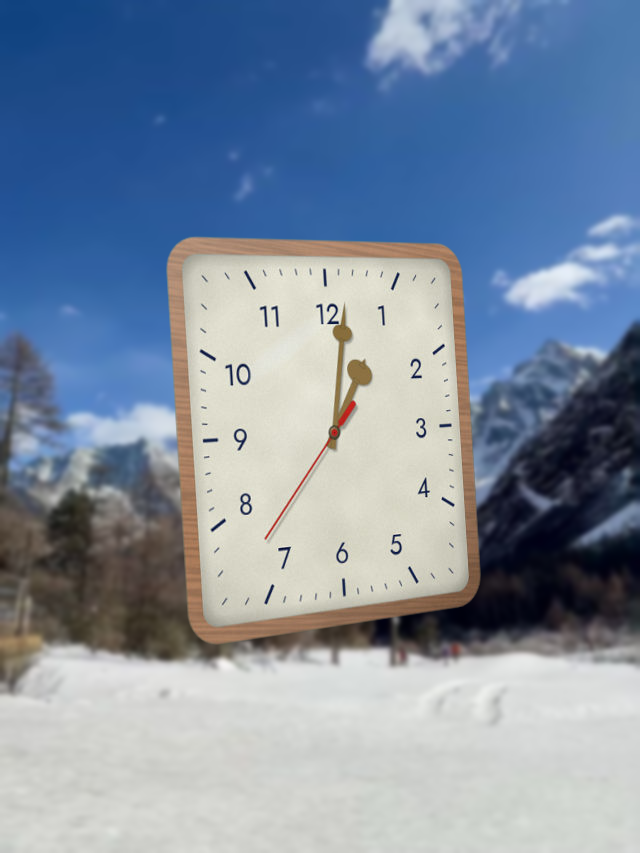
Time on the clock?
1:01:37
